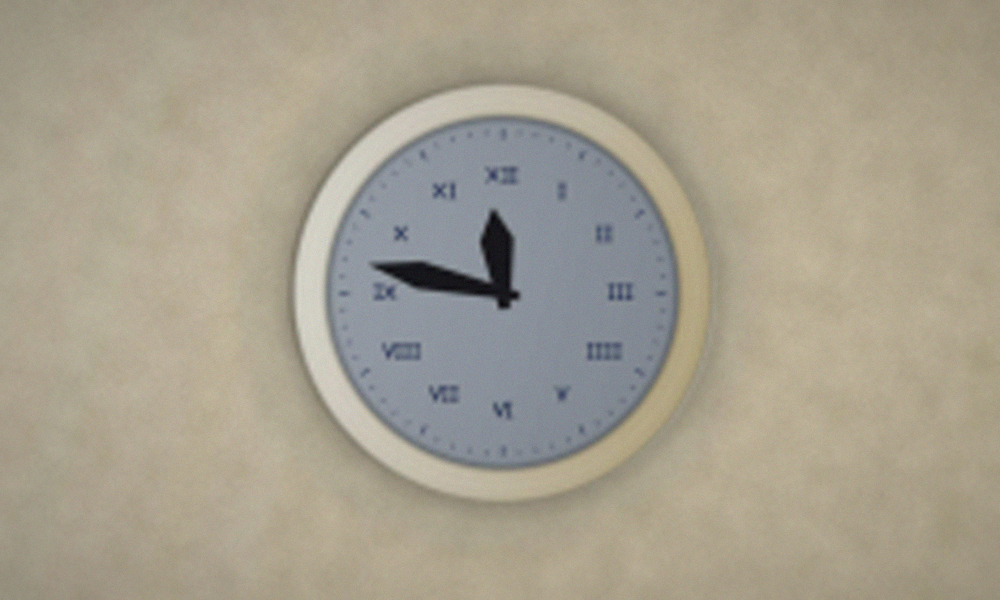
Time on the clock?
11:47
